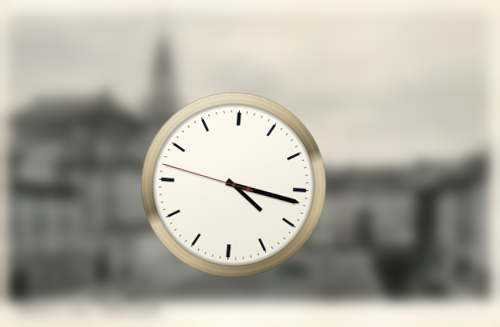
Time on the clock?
4:16:47
